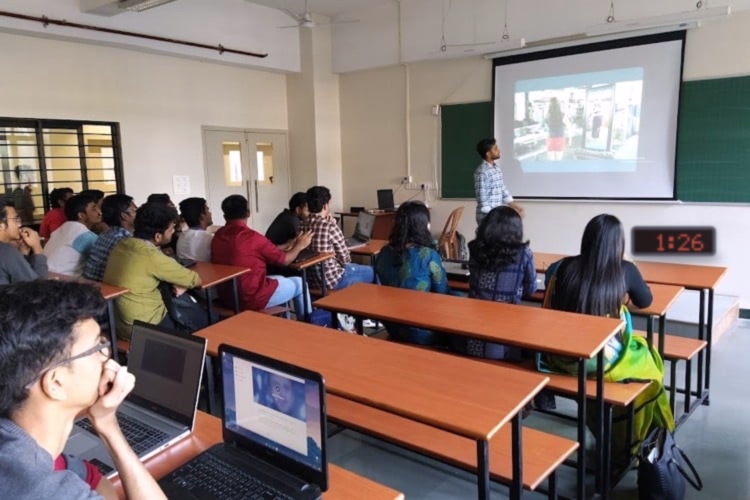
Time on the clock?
1:26
